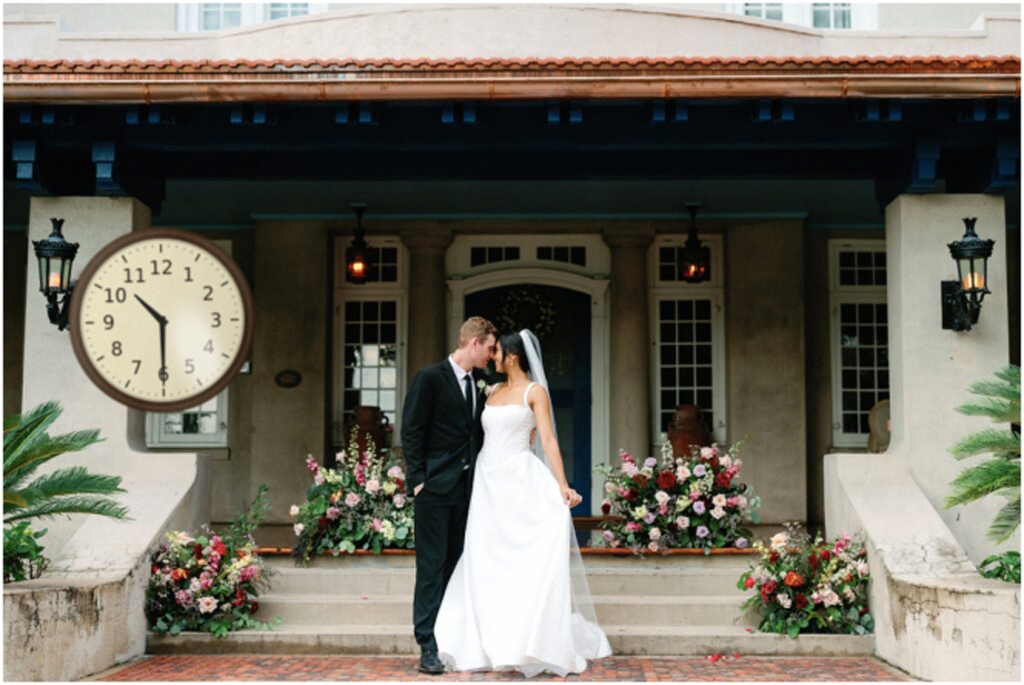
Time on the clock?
10:30
